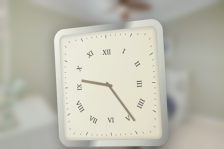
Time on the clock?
9:24
